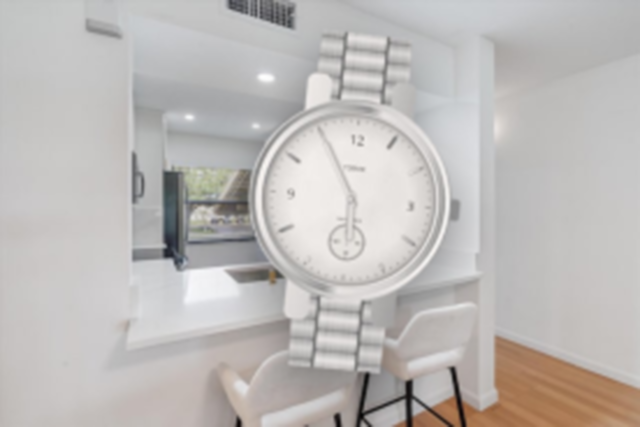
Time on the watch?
5:55
